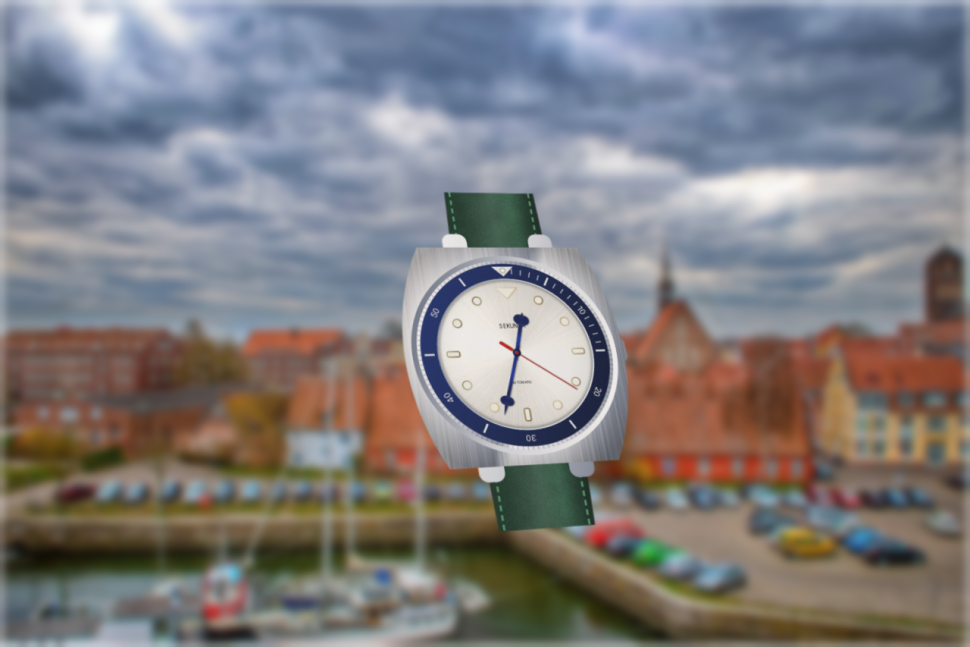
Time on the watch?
12:33:21
